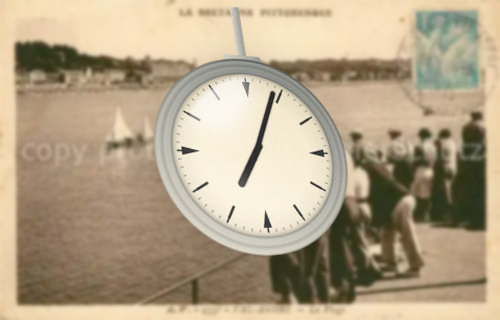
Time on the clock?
7:04
